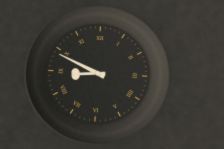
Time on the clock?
8:49
